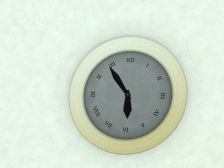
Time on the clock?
5:54
